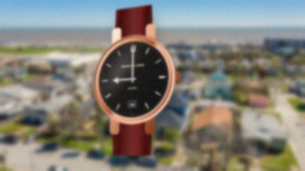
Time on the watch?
9:00
